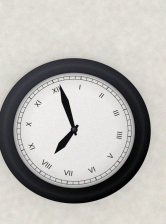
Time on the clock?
8:01
